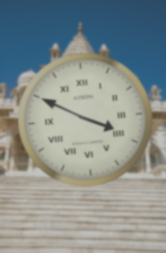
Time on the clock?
3:50
